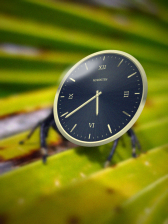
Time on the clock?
5:39
